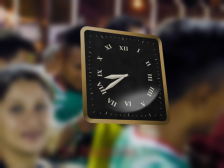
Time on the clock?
8:39
